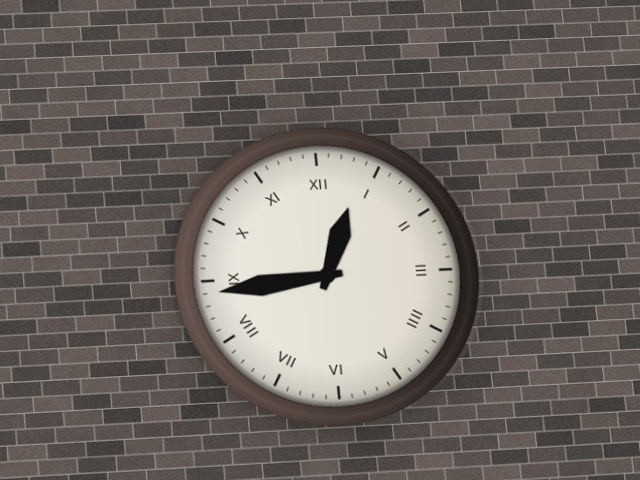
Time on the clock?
12:44
